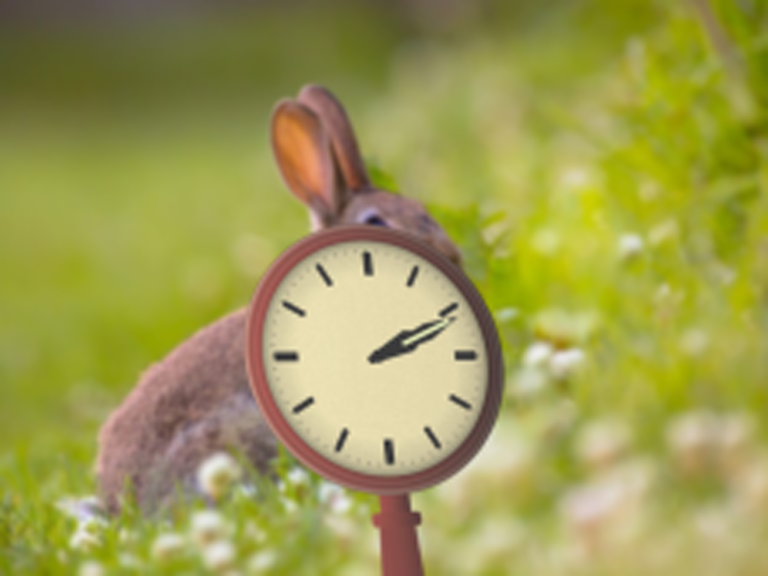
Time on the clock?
2:11
